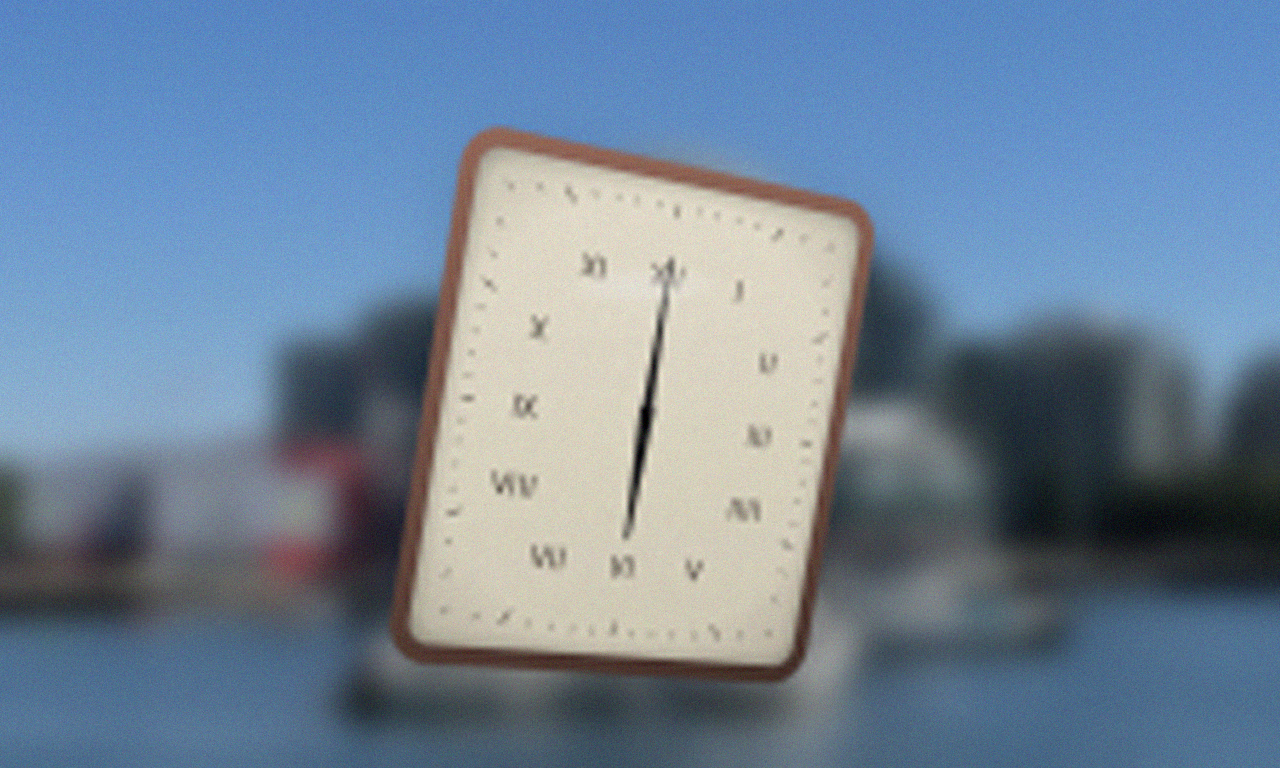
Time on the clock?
6:00
